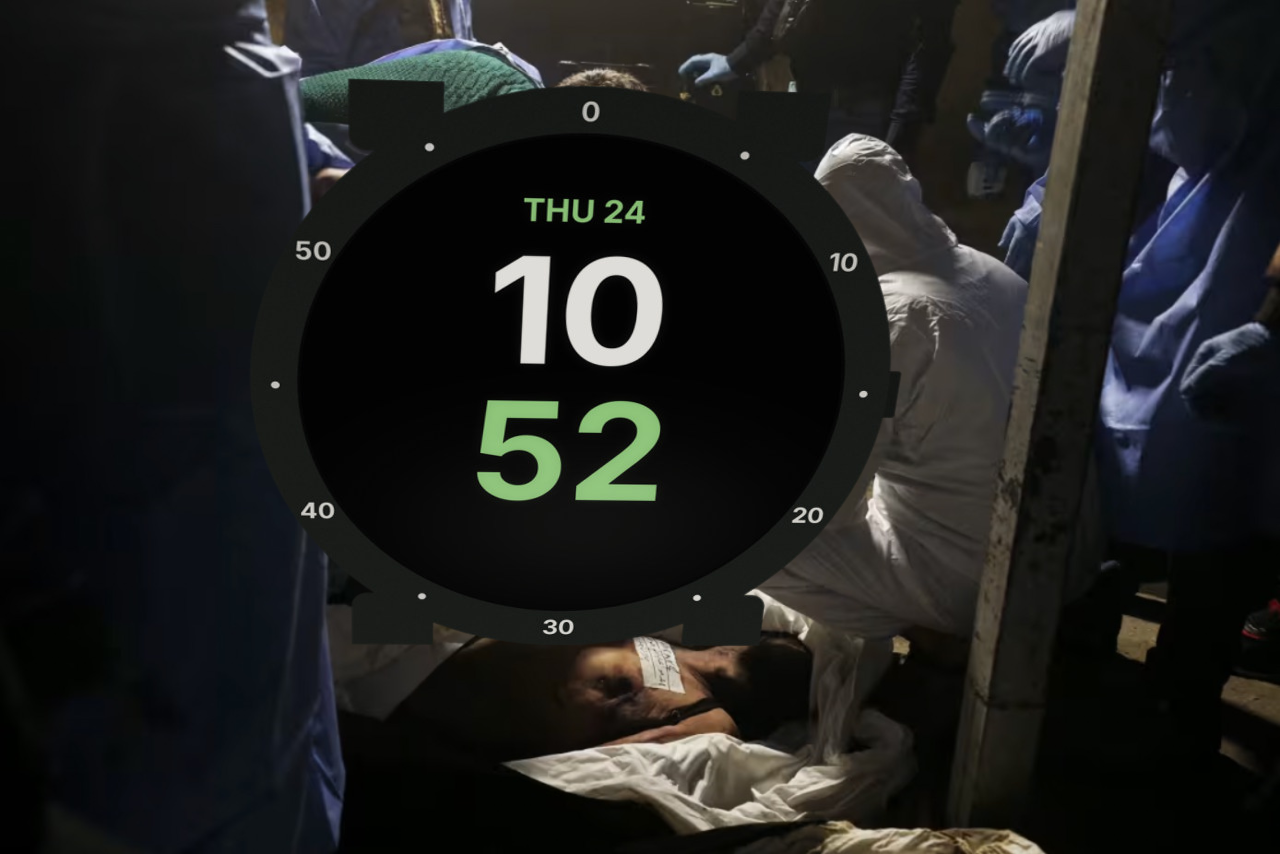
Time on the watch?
10:52
